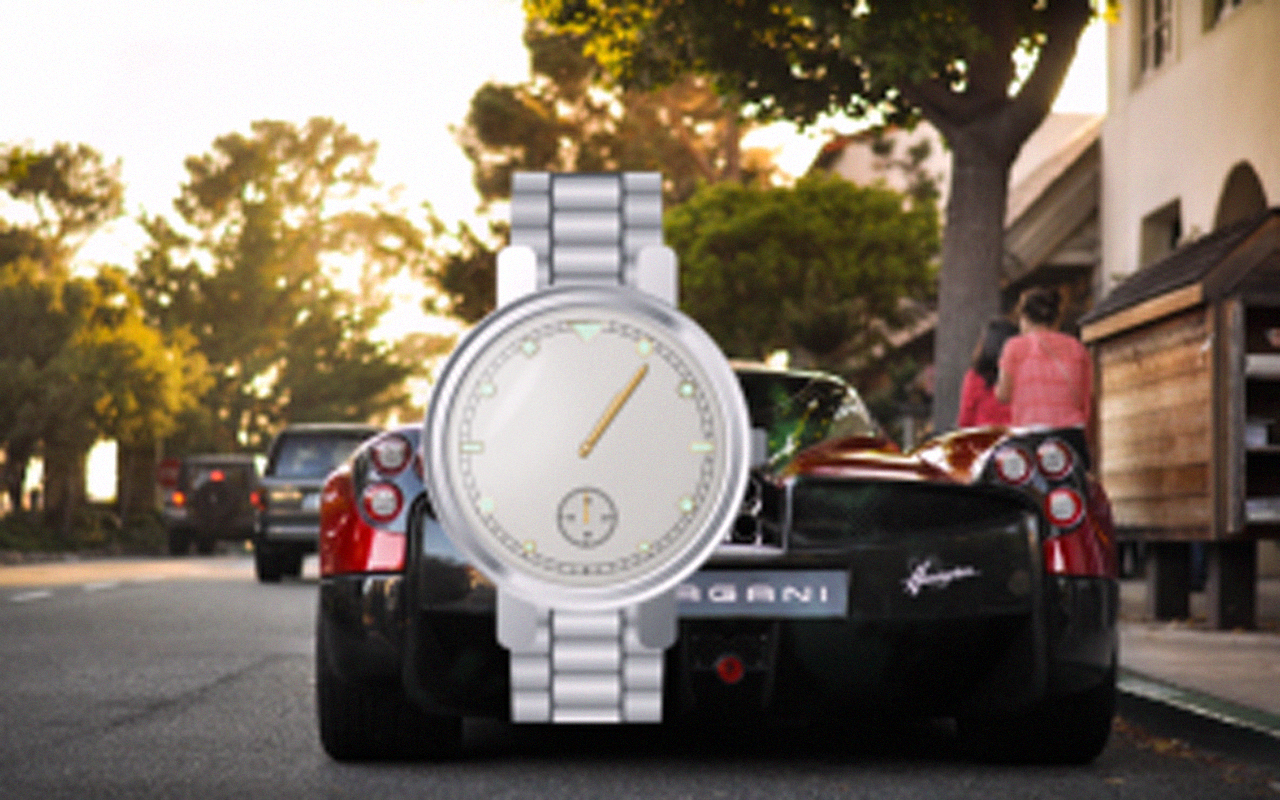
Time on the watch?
1:06
